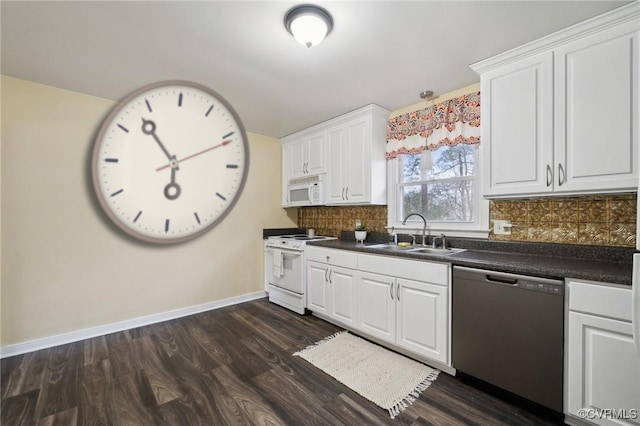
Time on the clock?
5:53:11
